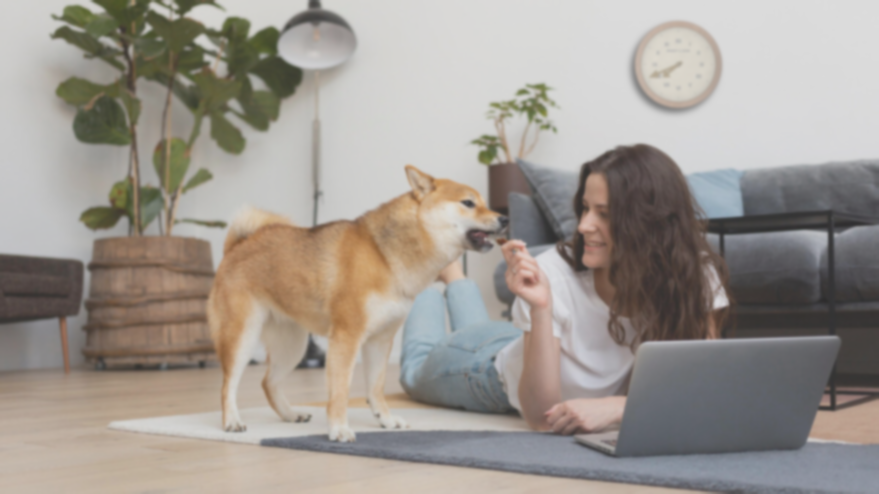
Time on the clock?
7:41
